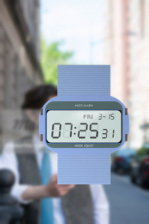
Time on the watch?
7:25:31
